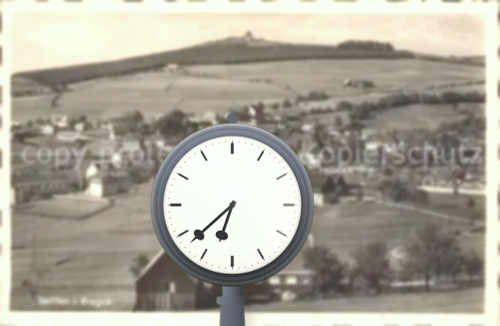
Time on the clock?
6:38
